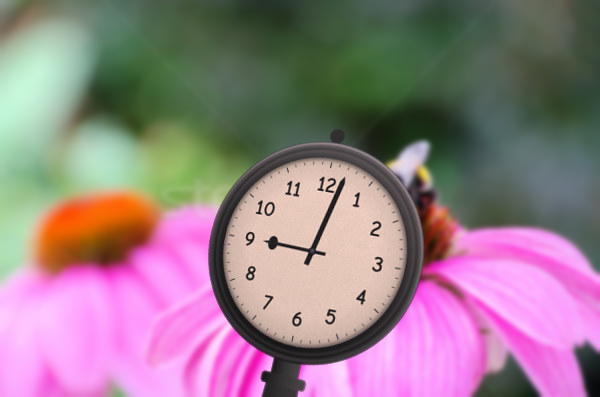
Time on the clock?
9:02
